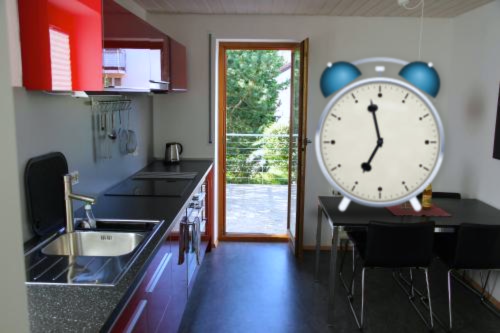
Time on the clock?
6:58
